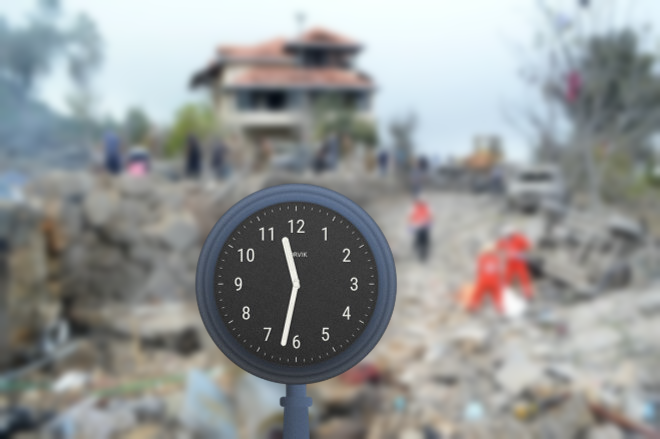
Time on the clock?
11:32
